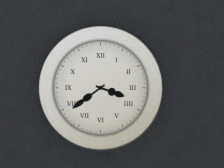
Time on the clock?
3:39
